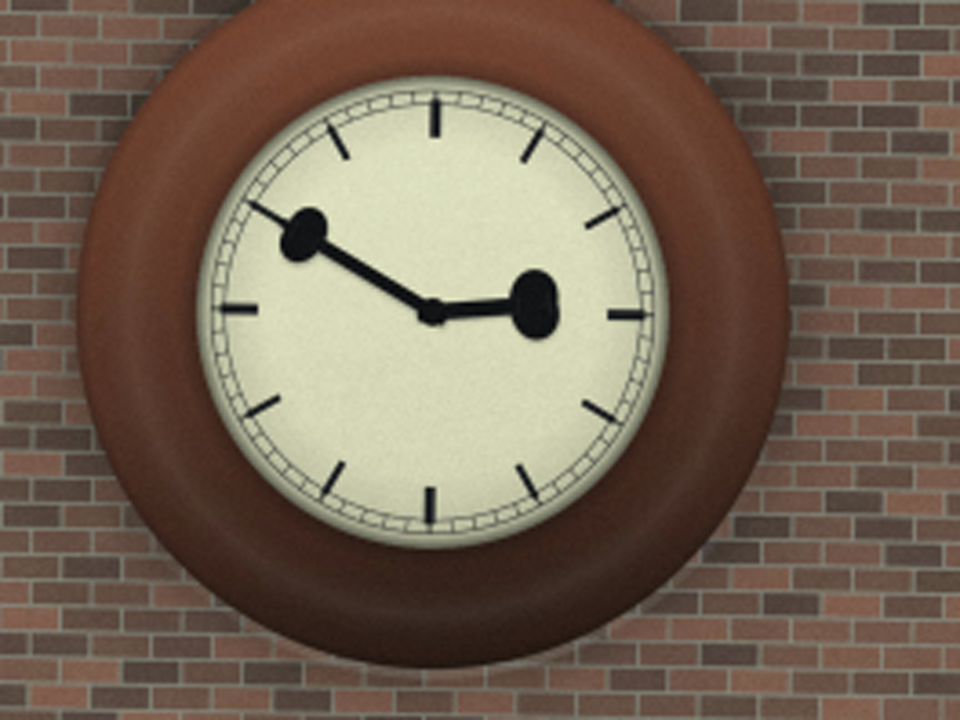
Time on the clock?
2:50
